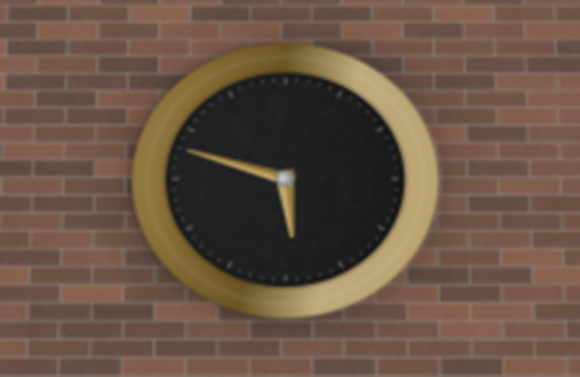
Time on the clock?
5:48
